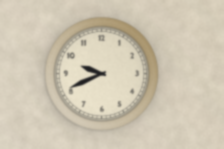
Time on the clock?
9:41
